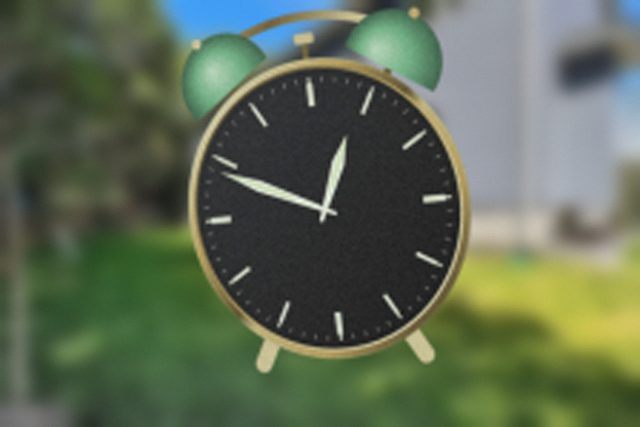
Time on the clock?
12:49
